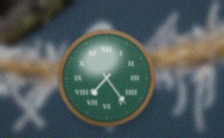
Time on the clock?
7:24
